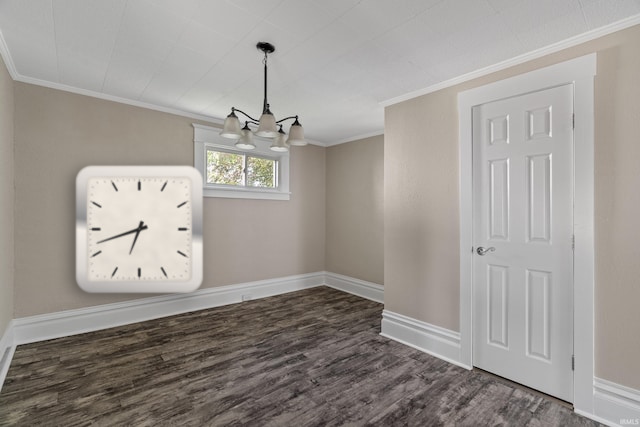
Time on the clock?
6:42
